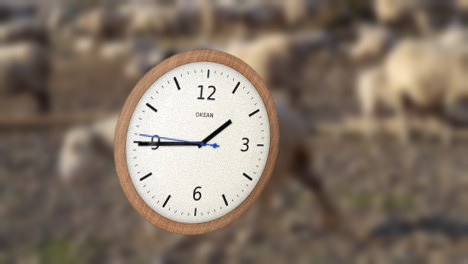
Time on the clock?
1:44:46
